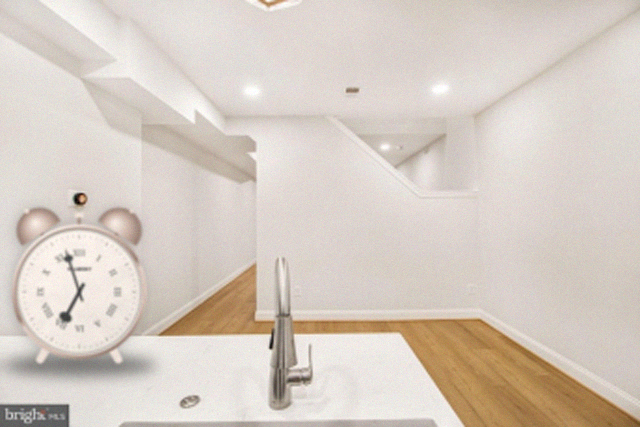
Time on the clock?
6:57
